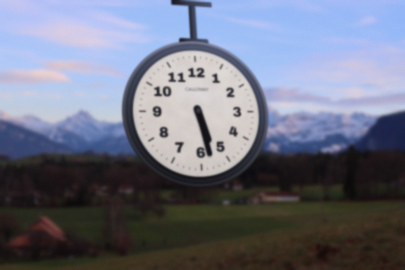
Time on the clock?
5:28
